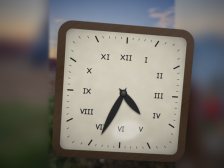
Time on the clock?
4:34
